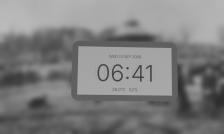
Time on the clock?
6:41
